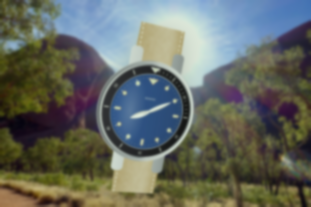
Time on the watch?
8:10
